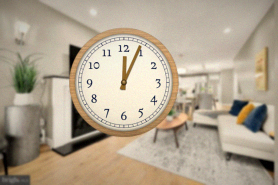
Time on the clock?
12:04
